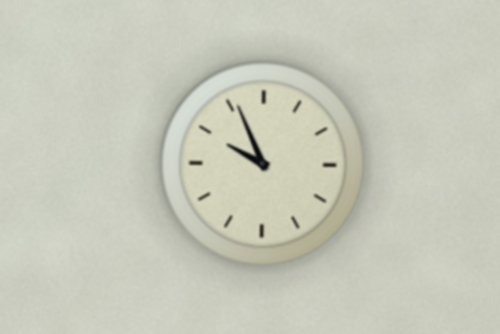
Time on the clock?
9:56
